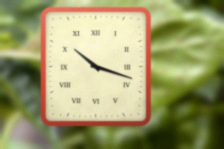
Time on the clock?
10:18
